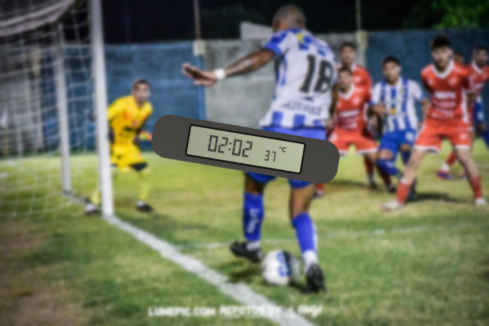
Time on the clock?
2:02
